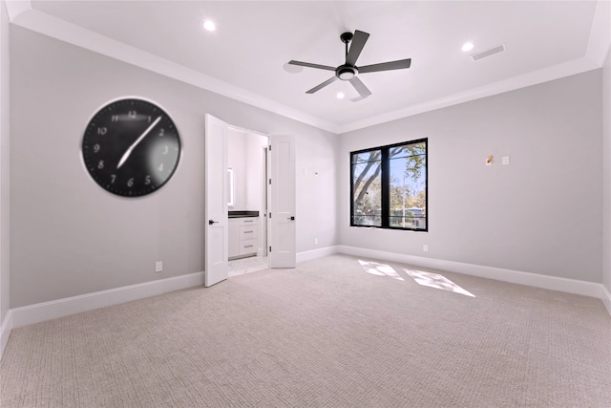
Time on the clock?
7:07
